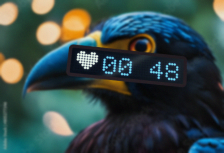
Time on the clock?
0:48
